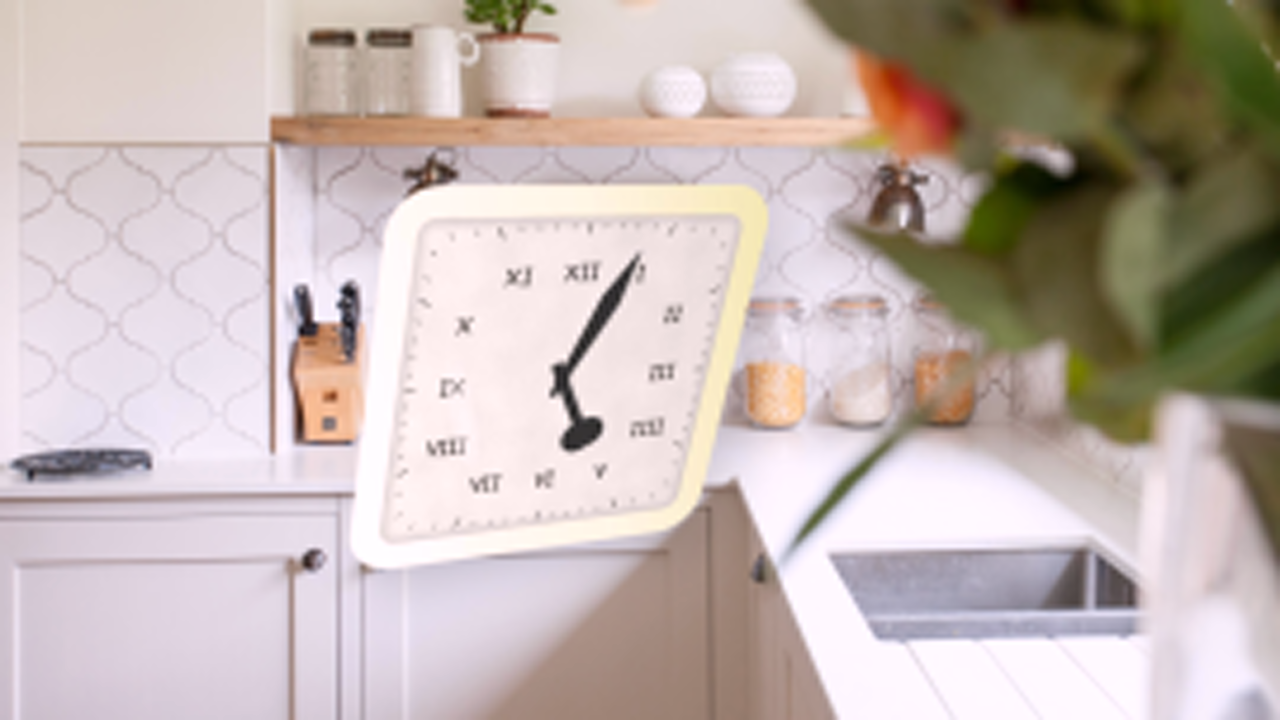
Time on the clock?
5:04
